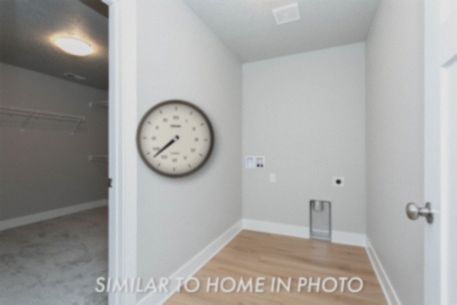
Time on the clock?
7:38
